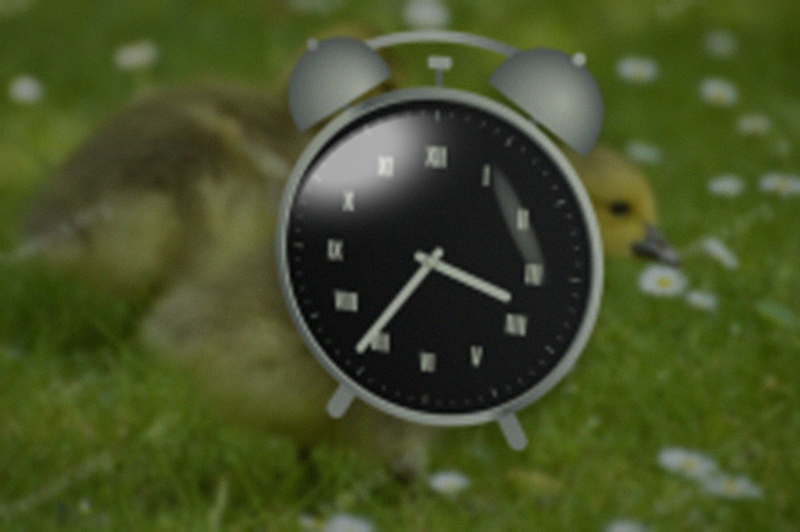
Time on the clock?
3:36
